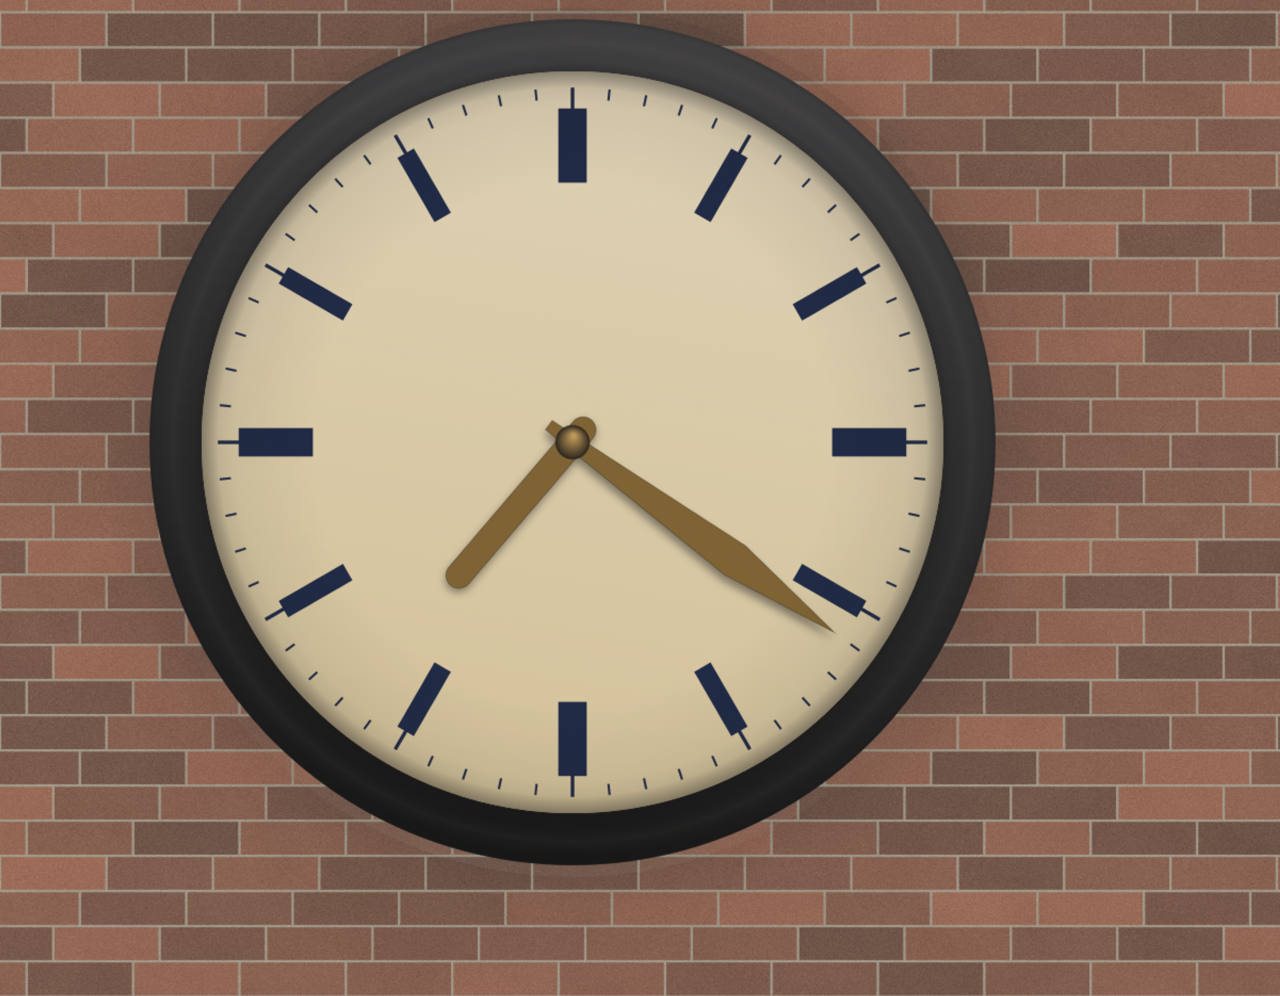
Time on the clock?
7:21
